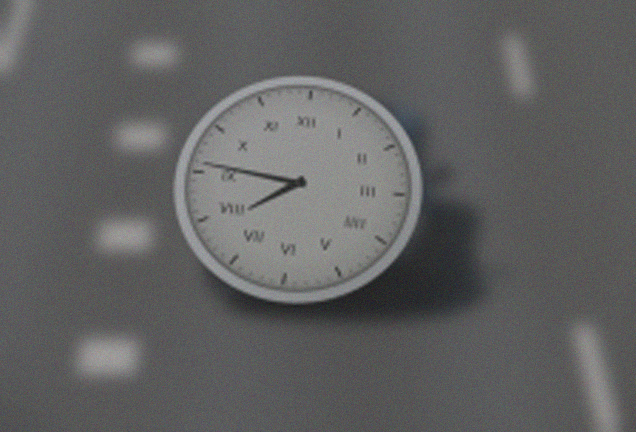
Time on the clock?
7:46
